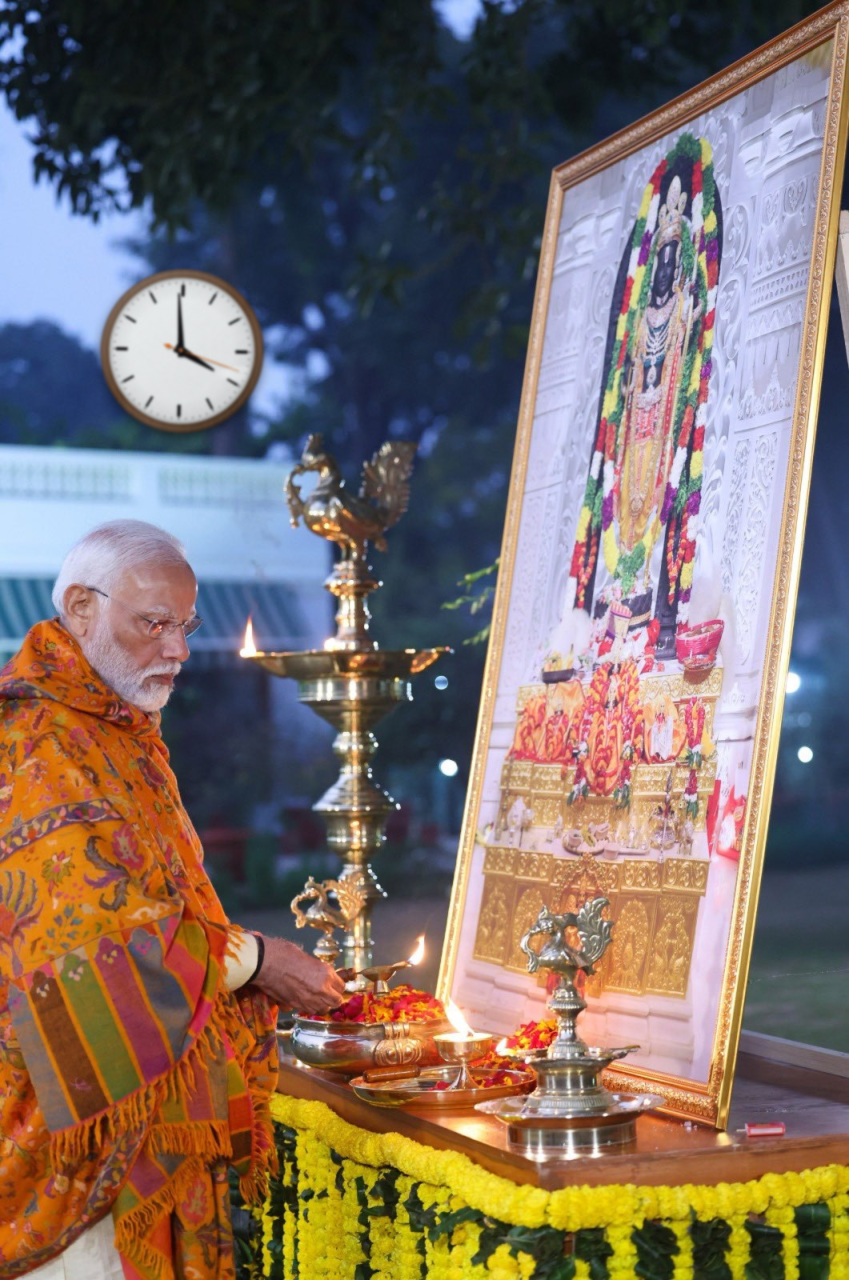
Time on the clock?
3:59:18
